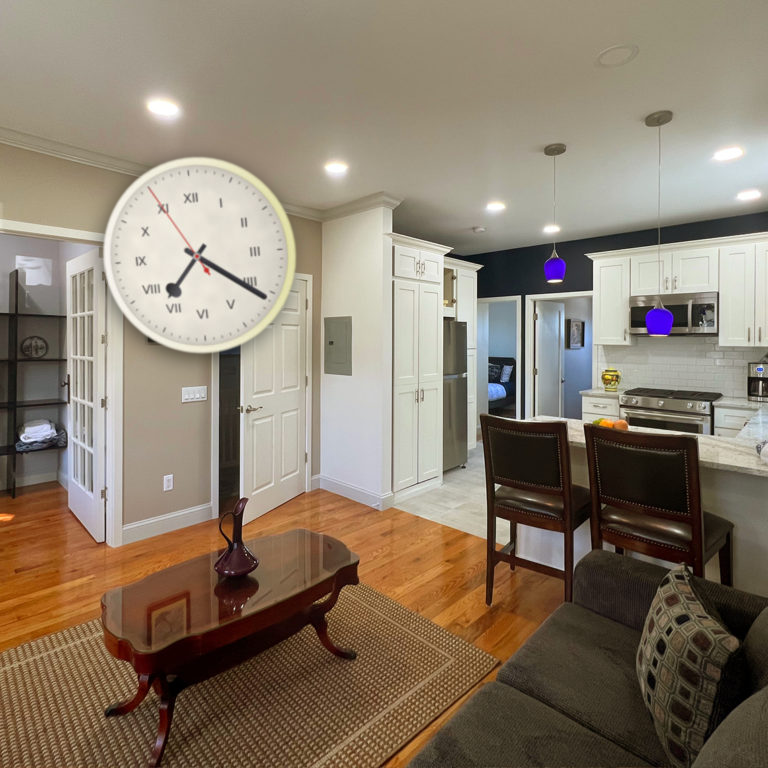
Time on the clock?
7:20:55
